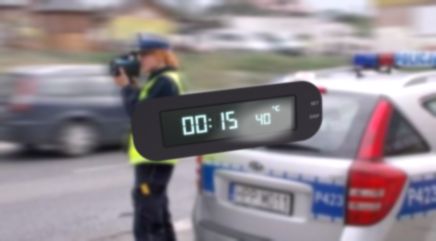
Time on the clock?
0:15
